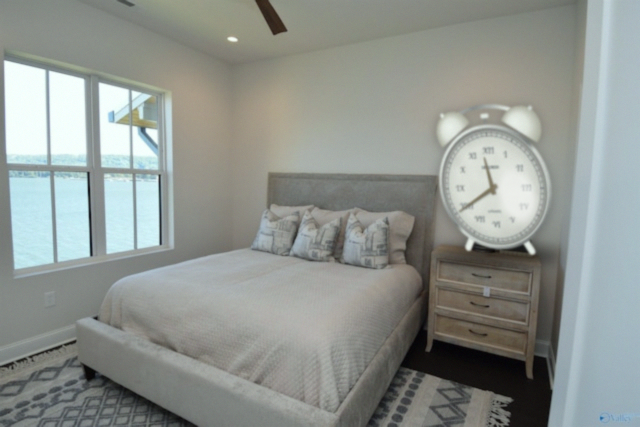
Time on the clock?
11:40
